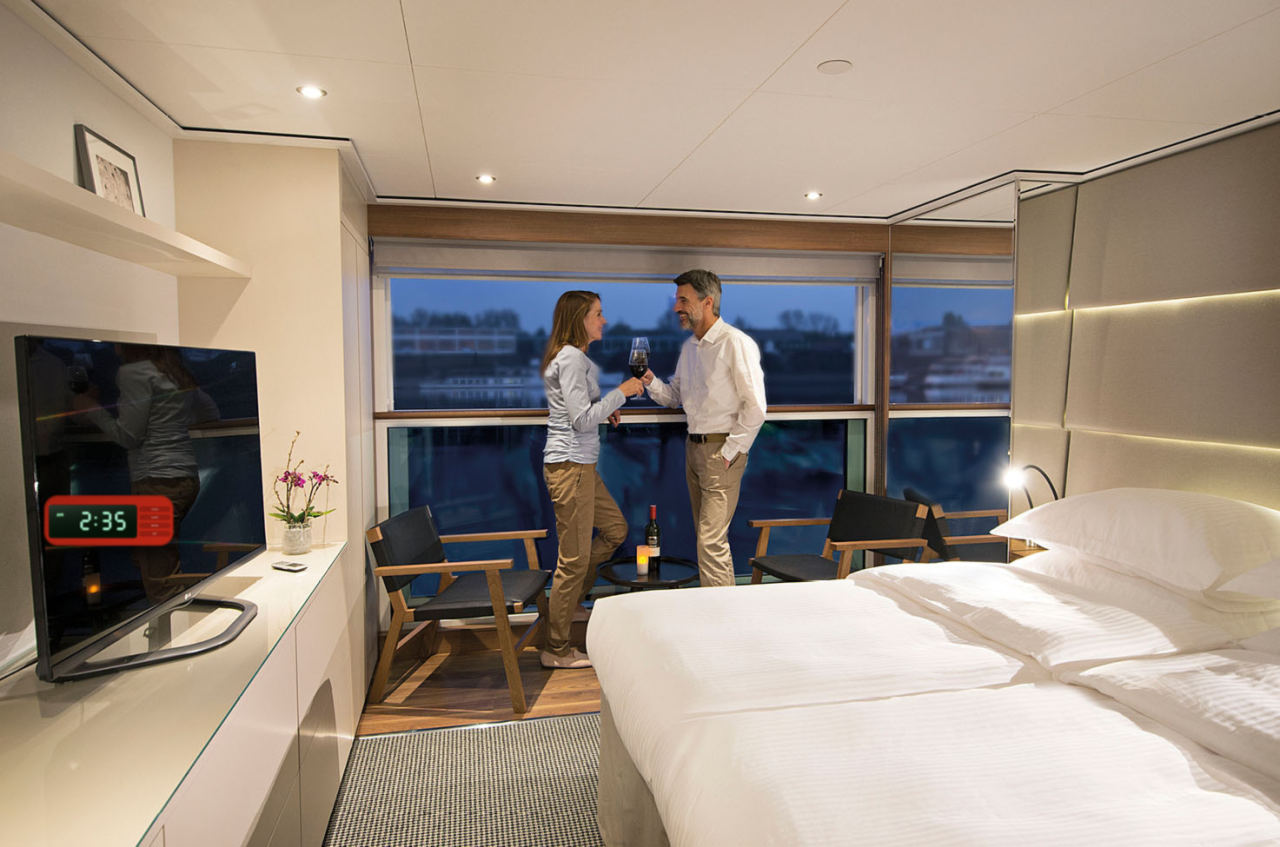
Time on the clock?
2:35
